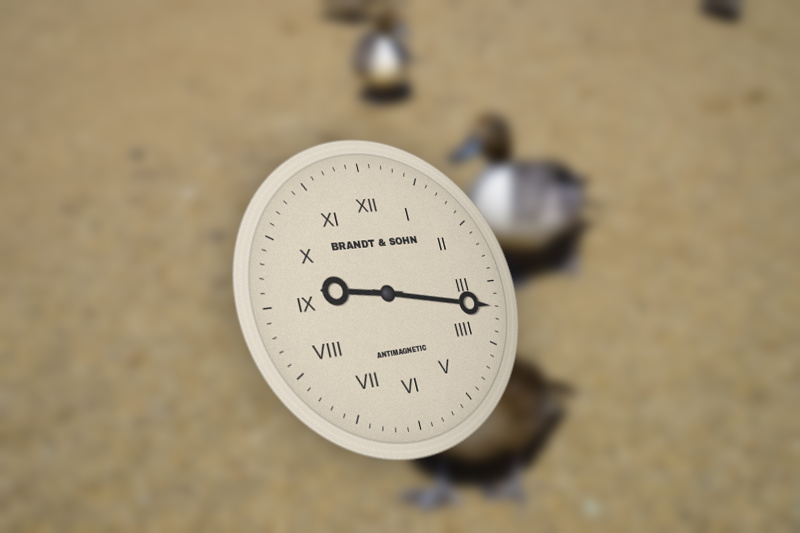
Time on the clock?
9:17
